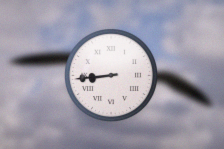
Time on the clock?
8:44
